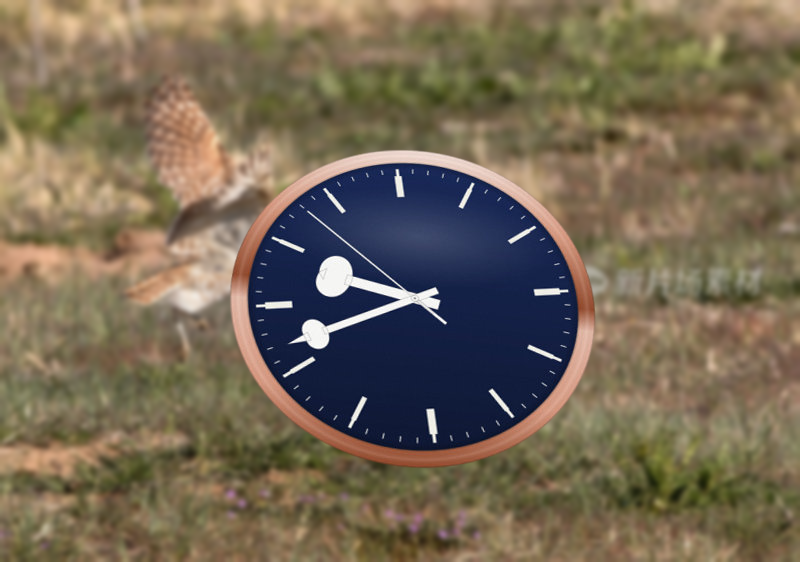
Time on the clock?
9:41:53
